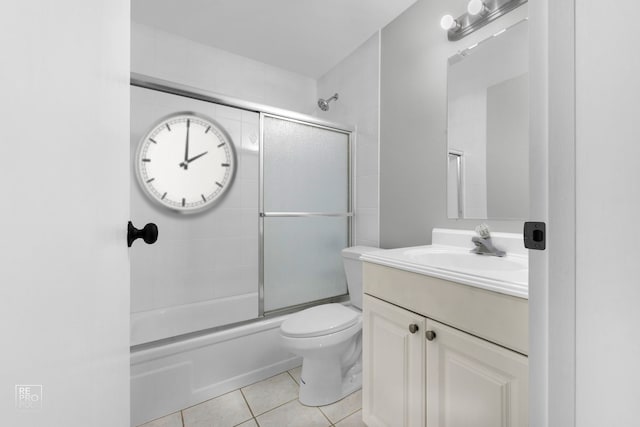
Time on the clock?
2:00
